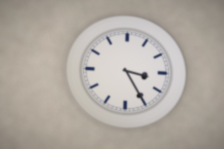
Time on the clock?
3:25
